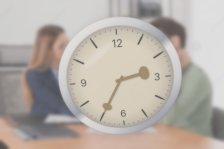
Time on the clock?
2:35
